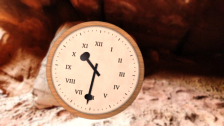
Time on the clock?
10:31
